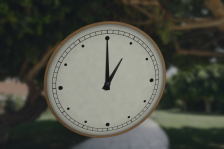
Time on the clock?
1:00
